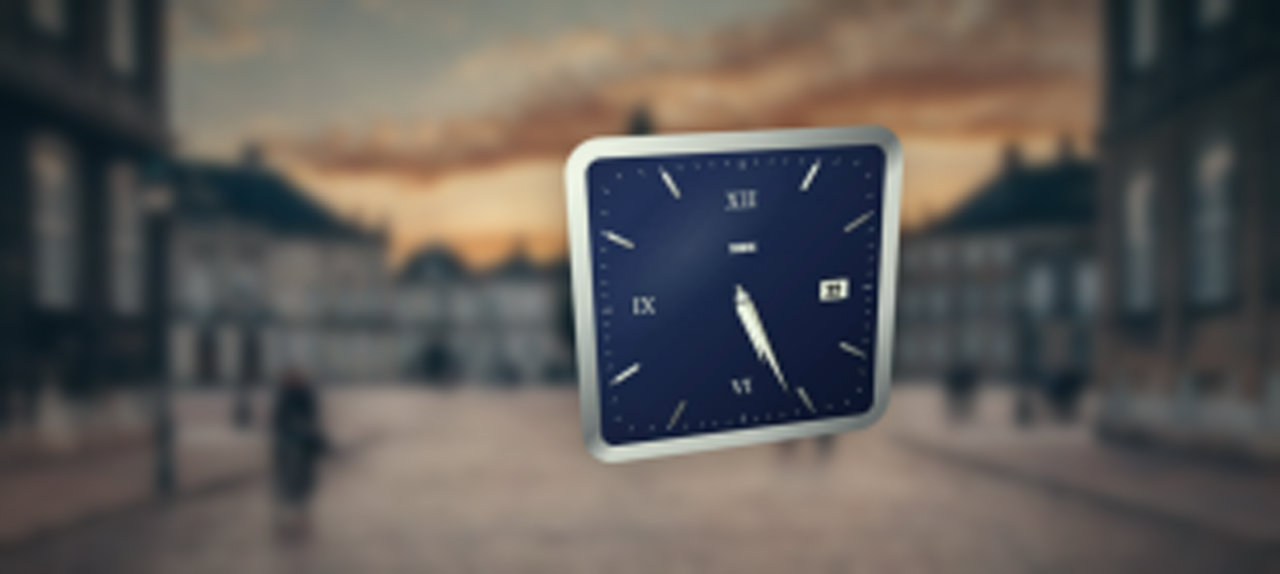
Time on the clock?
5:26
